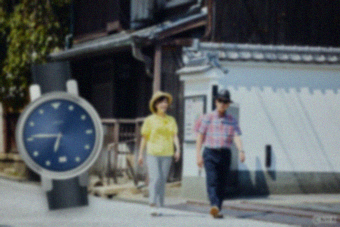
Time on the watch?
6:46
